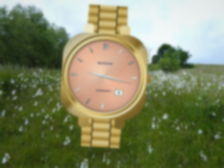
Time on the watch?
9:17
